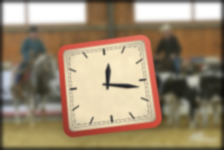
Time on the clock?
12:17
